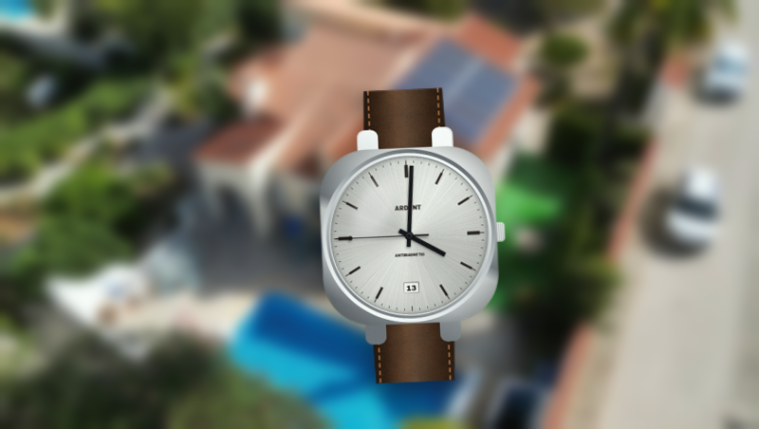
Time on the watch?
4:00:45
